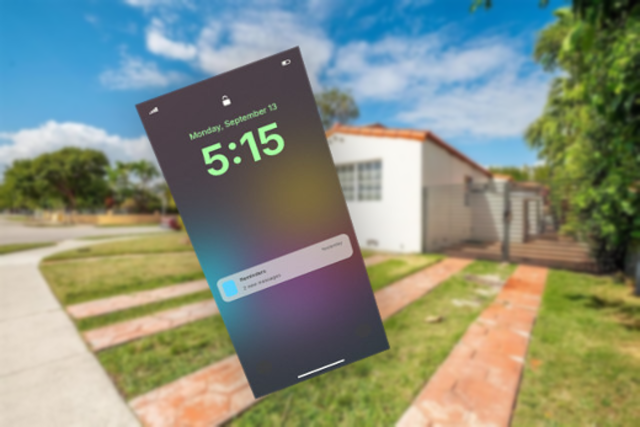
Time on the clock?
5:15
